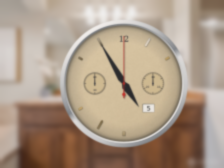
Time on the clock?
4:55
